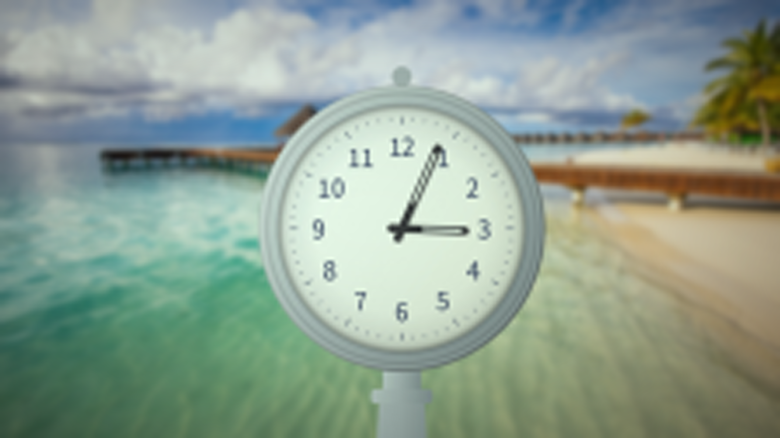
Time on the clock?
3:04
